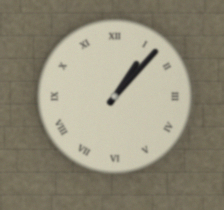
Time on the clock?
1:07
